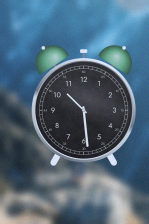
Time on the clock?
10:29
